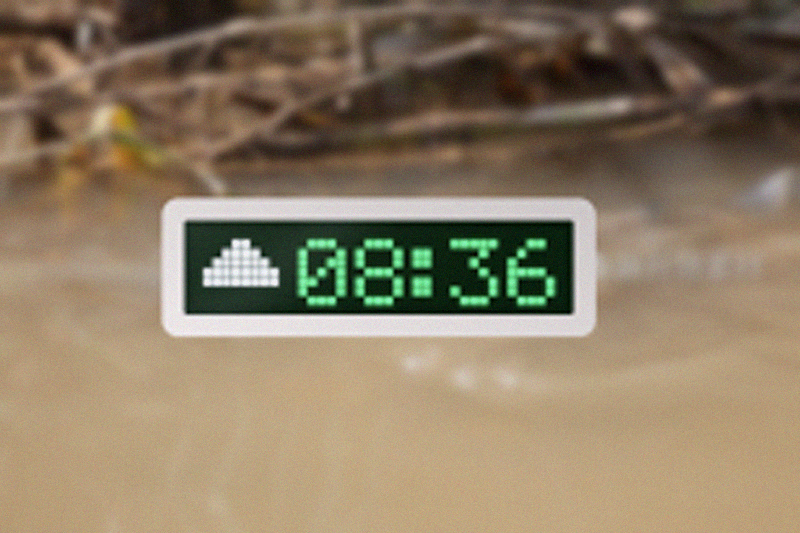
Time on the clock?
8:36
